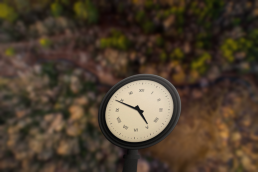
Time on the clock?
4:49
